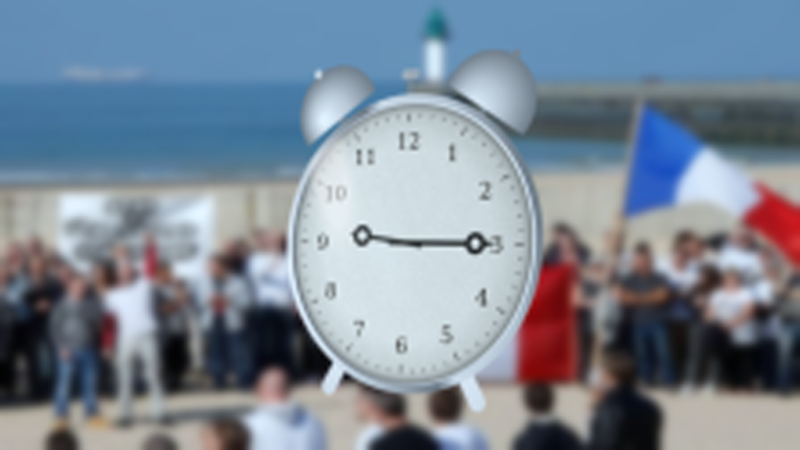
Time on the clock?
9:15
